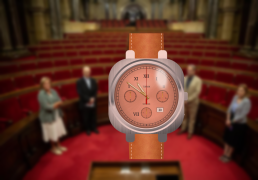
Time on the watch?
10:51
